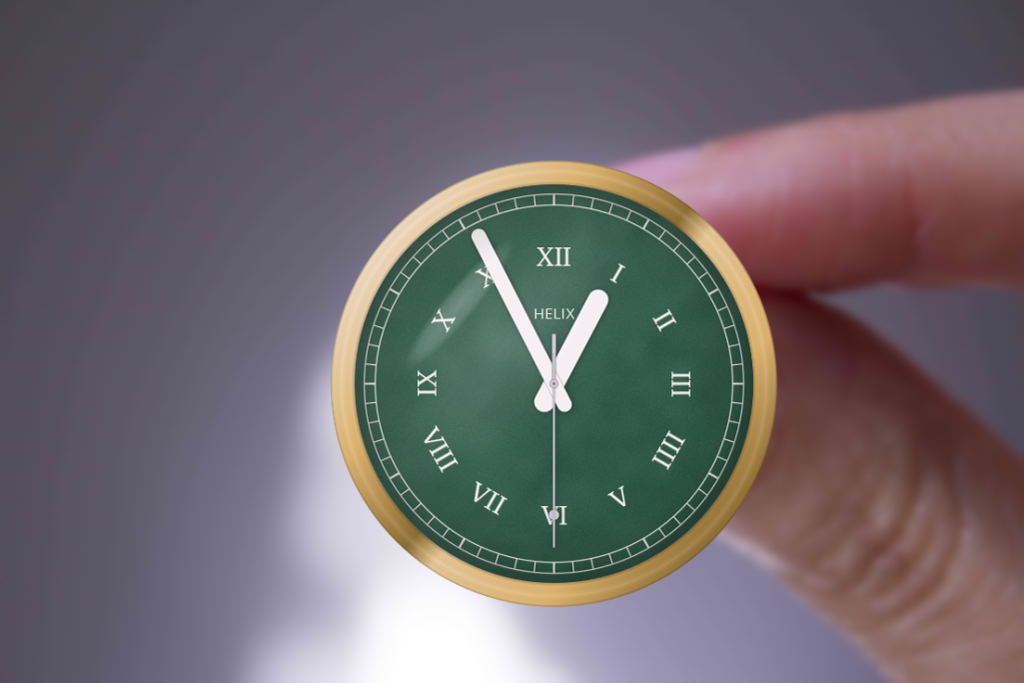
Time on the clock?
12:55:30
